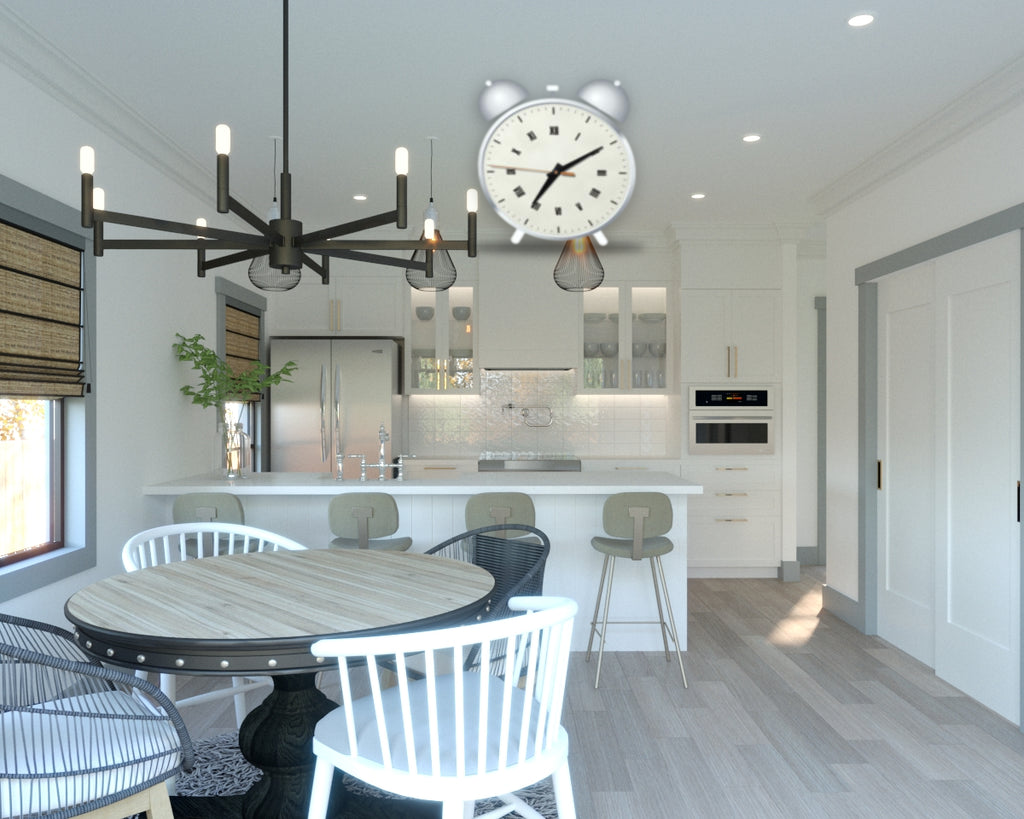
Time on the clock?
7:09:46
